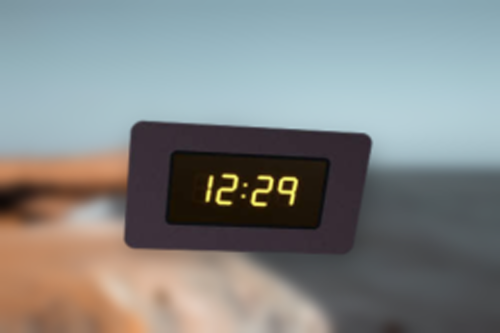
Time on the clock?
12:29
